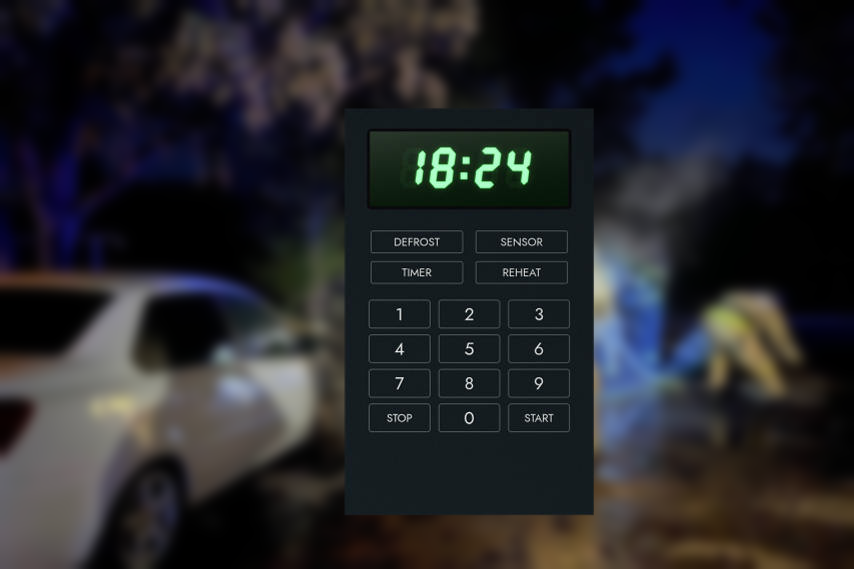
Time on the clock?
18:24
